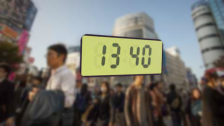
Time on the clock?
13:40
